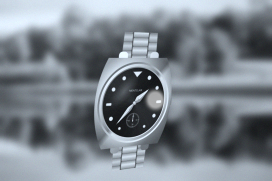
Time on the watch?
1:37
